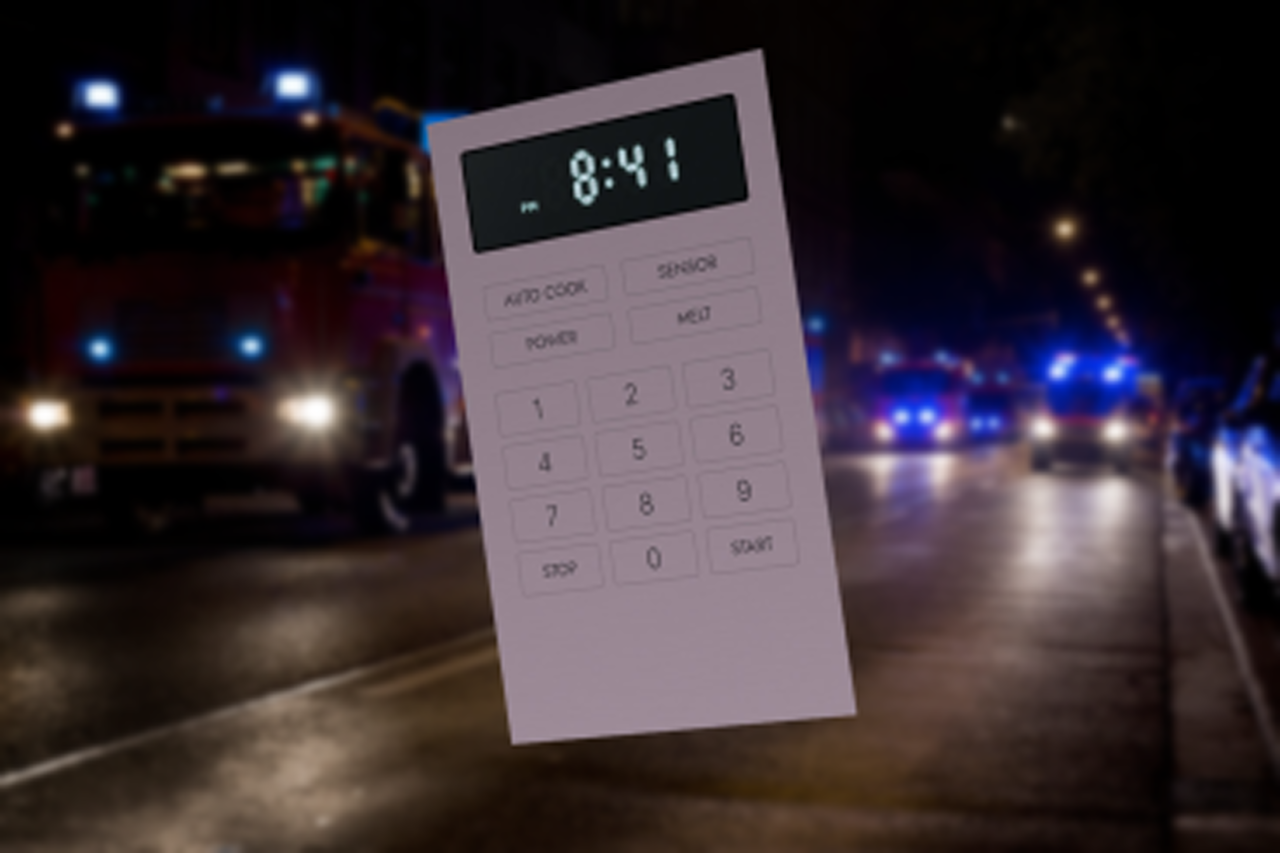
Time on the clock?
8:41
